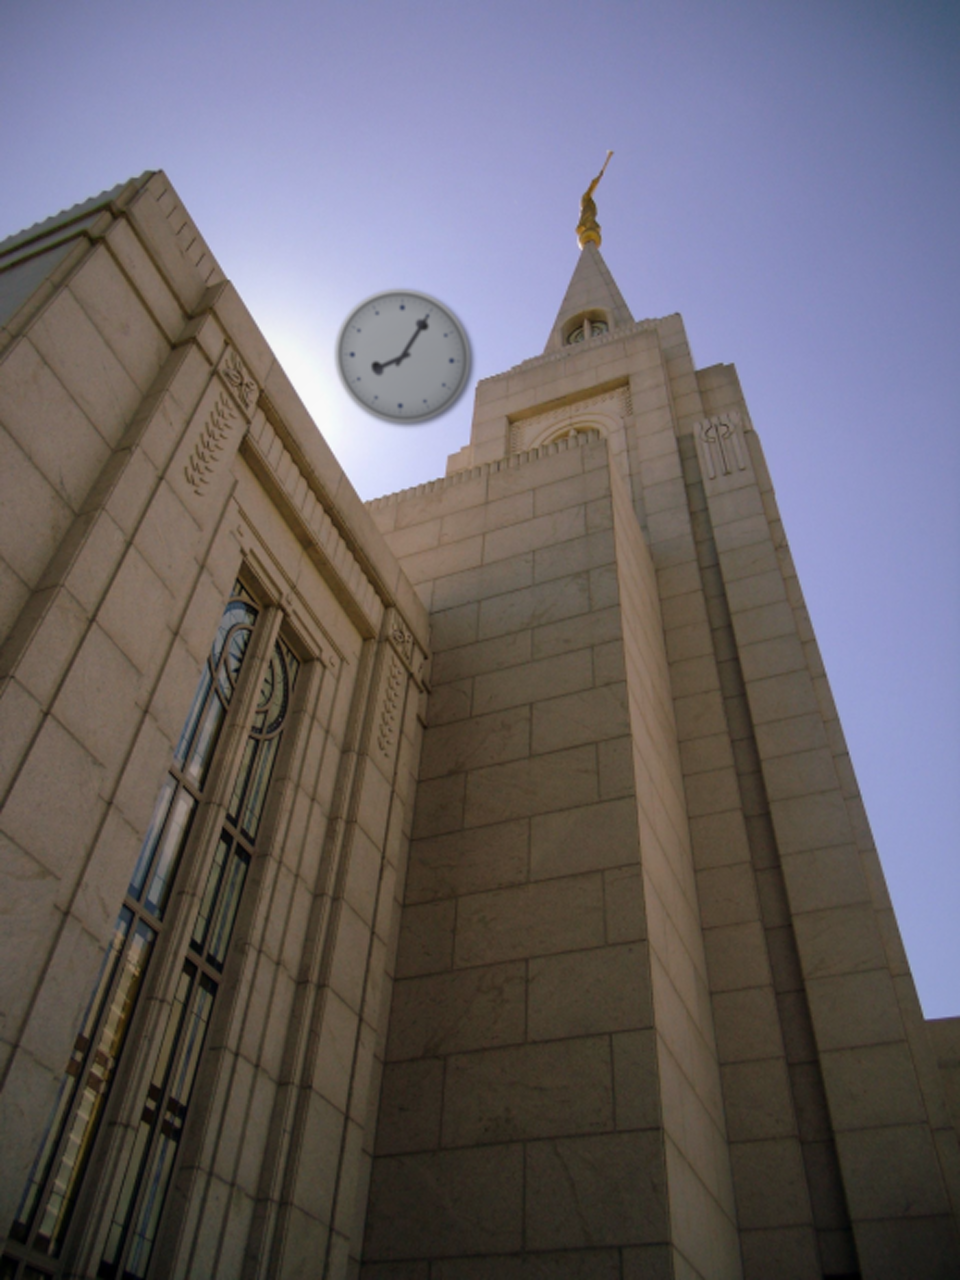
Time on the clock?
8:05
